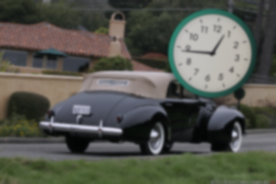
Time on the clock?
12:44
